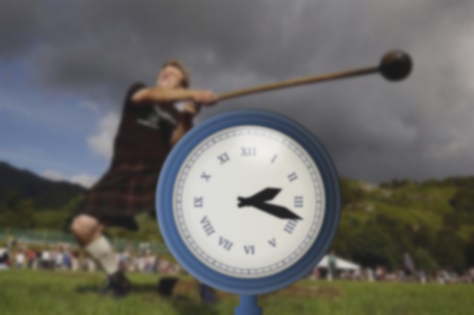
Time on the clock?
2:18
